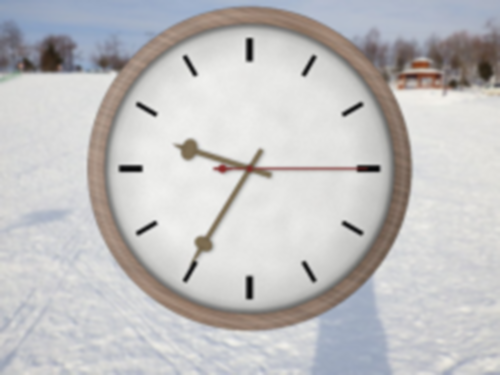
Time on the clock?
9:35:15
